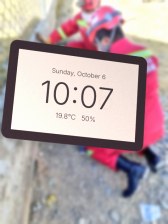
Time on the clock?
10:07
